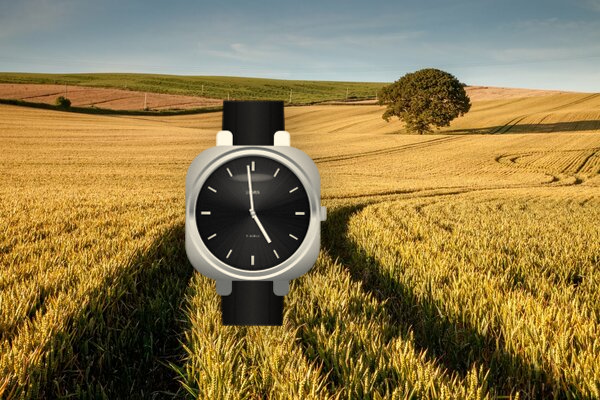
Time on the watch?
4:59
